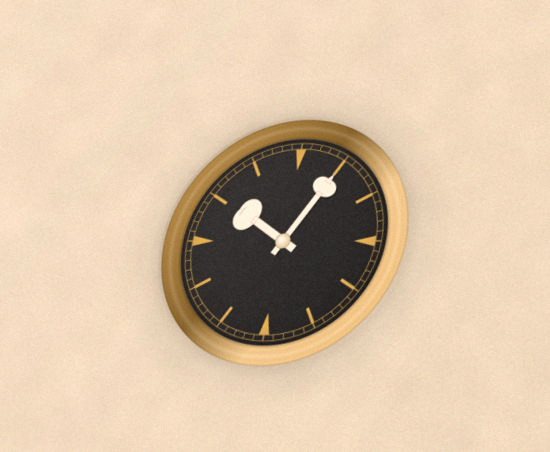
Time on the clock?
10:05
